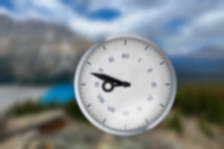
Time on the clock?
8:48
